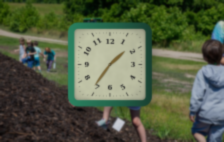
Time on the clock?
1:36
